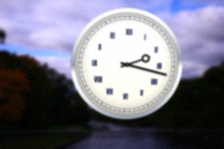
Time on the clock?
2:17
